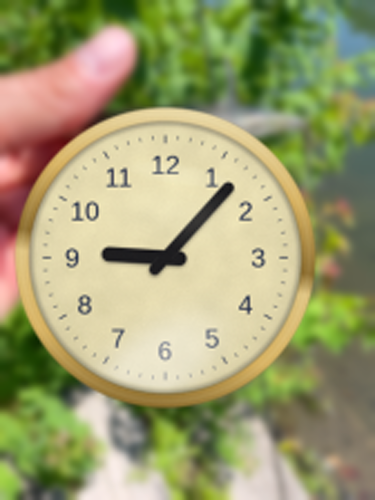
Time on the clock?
9:07
